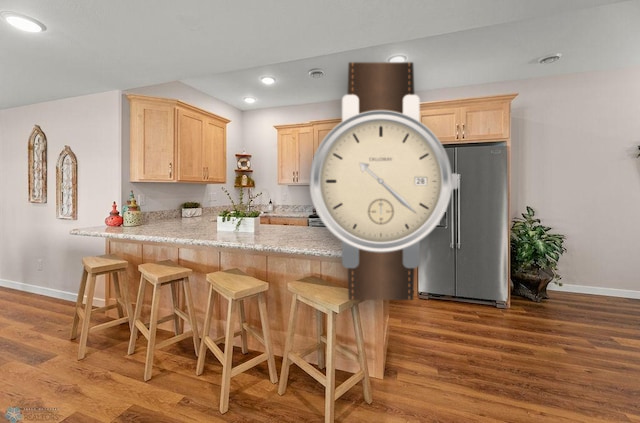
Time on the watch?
10:22
